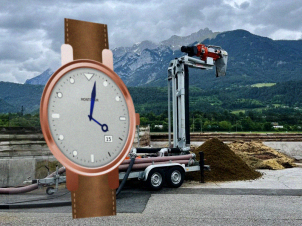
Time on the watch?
4:02
